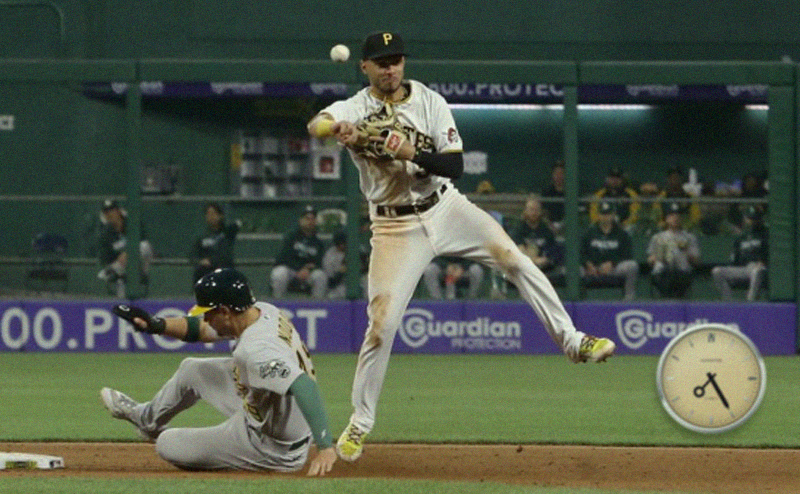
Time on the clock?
7:25
